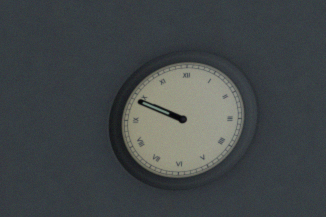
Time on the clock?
9:49
